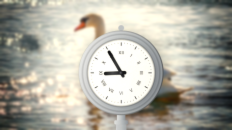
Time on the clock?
8:55
